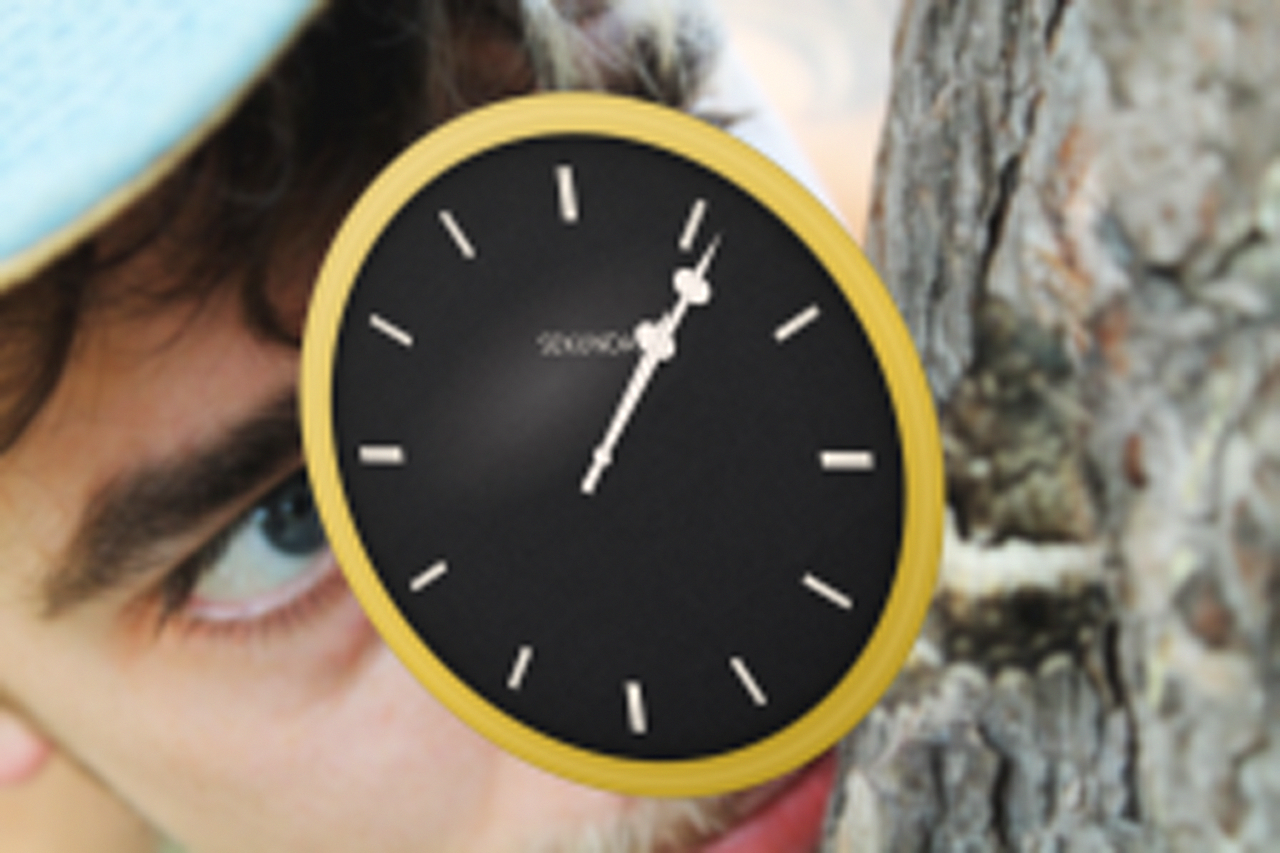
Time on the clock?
1:06
